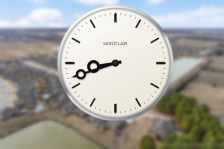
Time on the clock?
8:42
